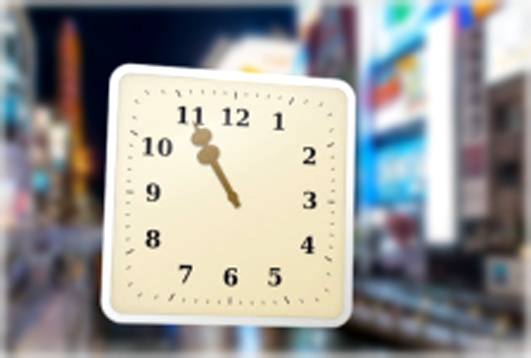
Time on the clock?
10:55
